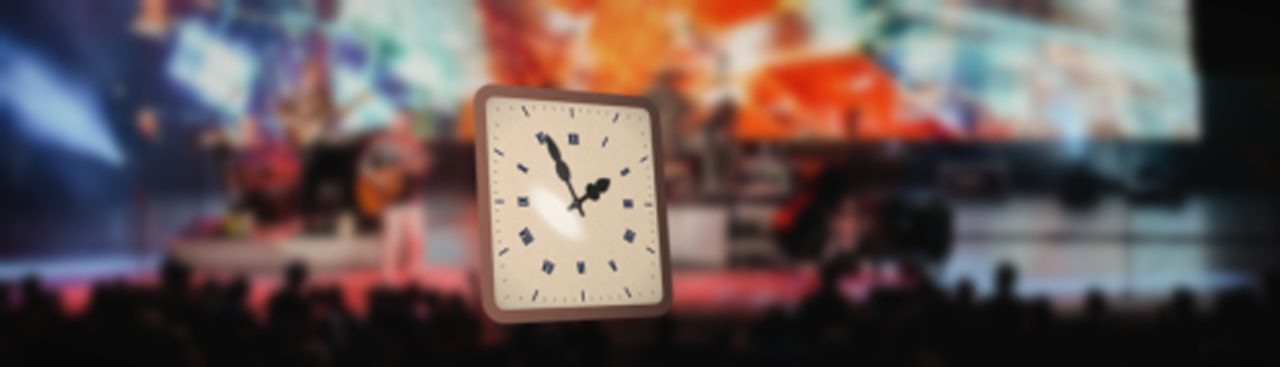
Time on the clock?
1:56
